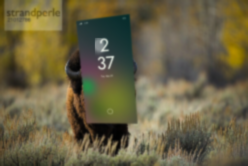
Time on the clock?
2:37
